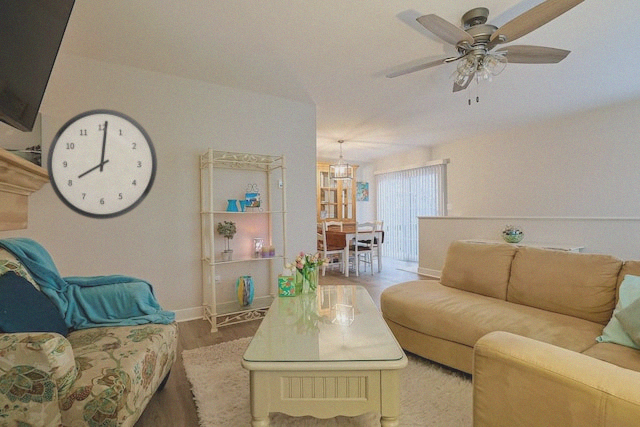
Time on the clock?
8:01
